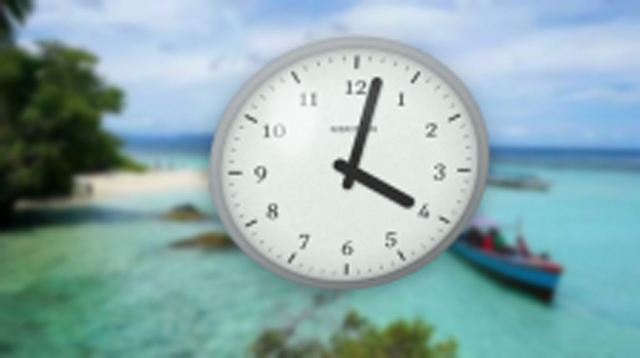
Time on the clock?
4:02
